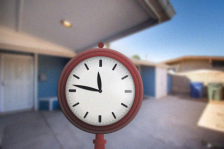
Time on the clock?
11:47
